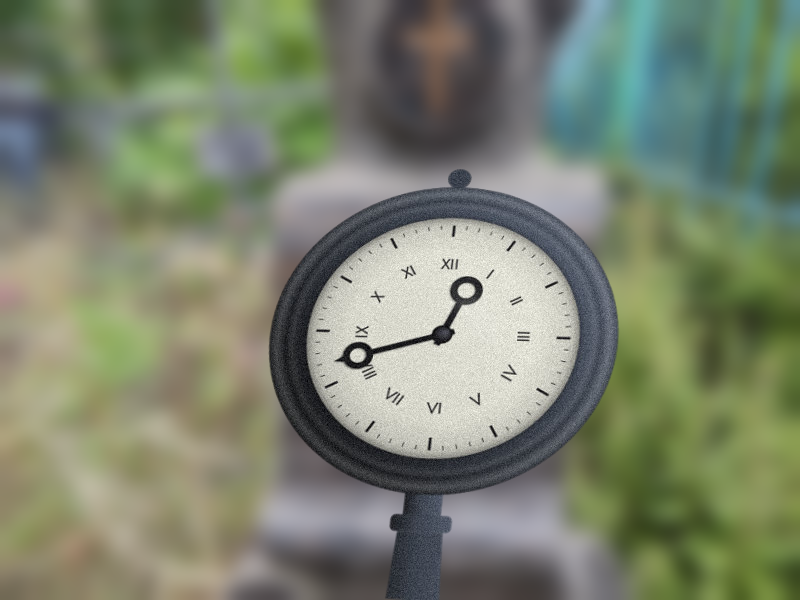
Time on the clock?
12:42
